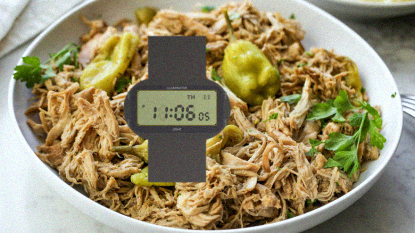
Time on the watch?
11:06:05
